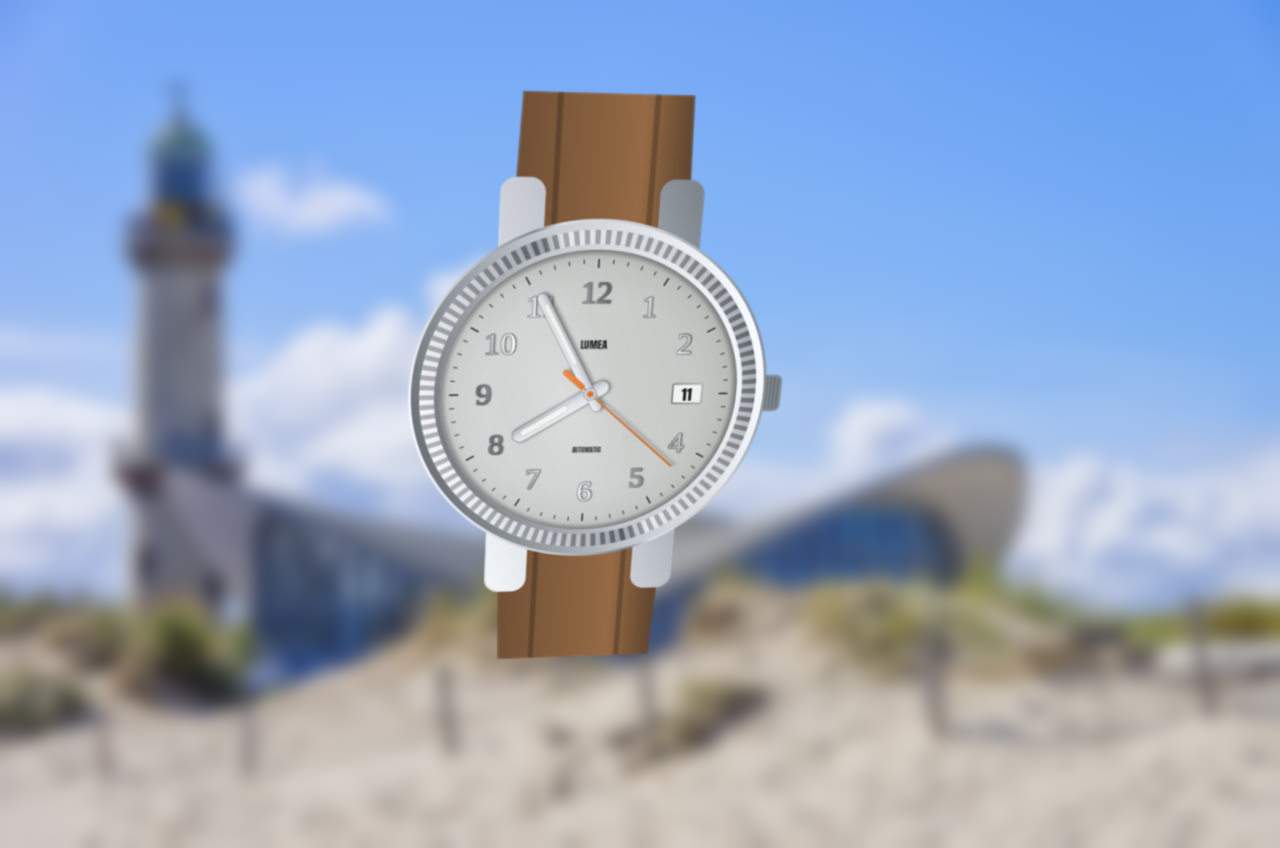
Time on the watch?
7:55:22
